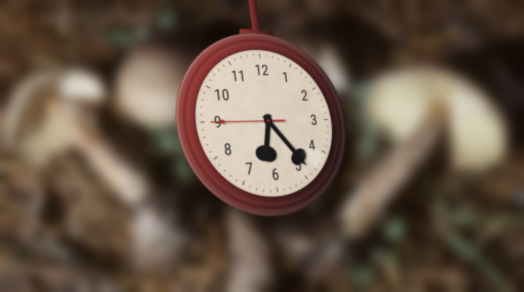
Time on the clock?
6:23:45
